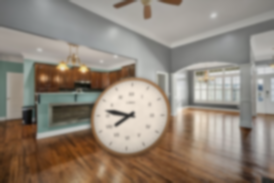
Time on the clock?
7:47
